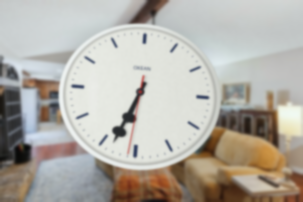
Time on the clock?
6:33:31
